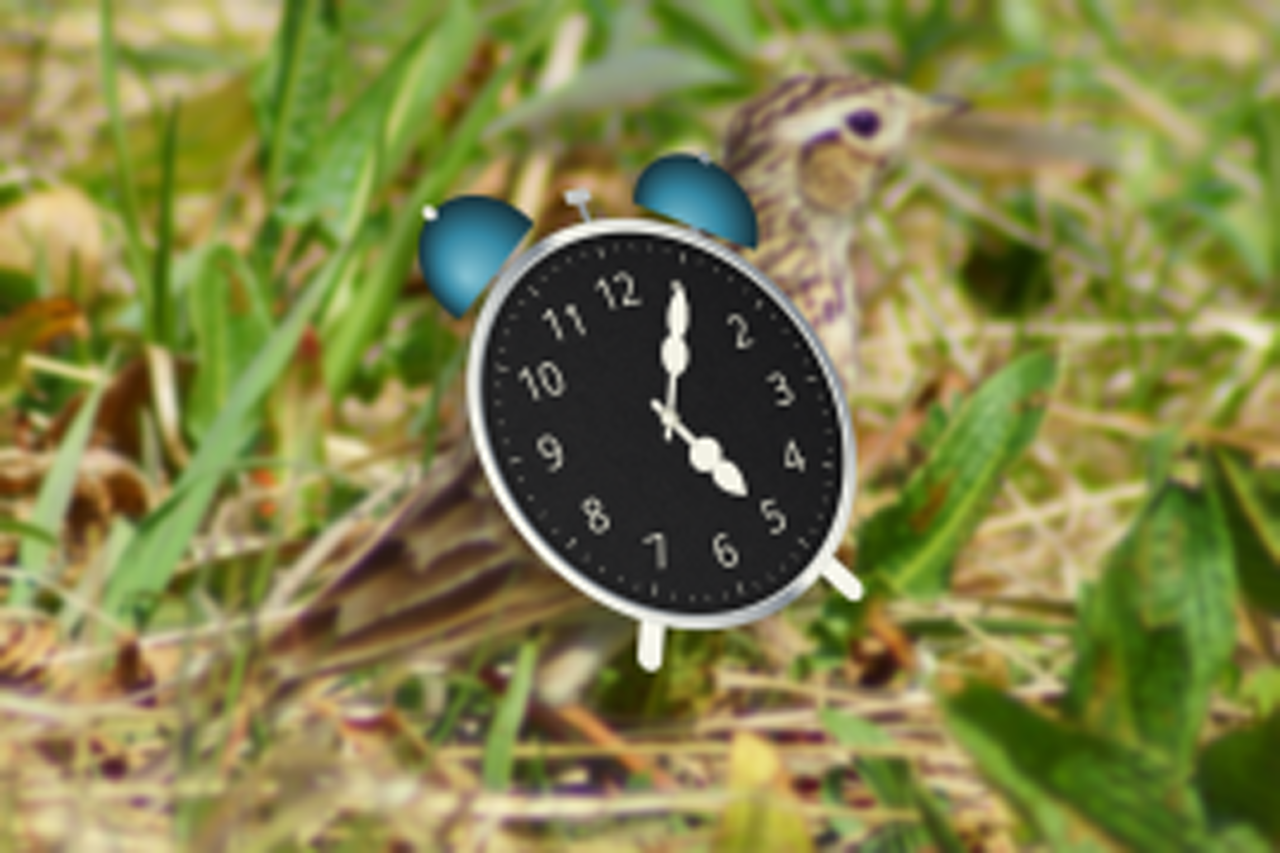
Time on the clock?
5:05
